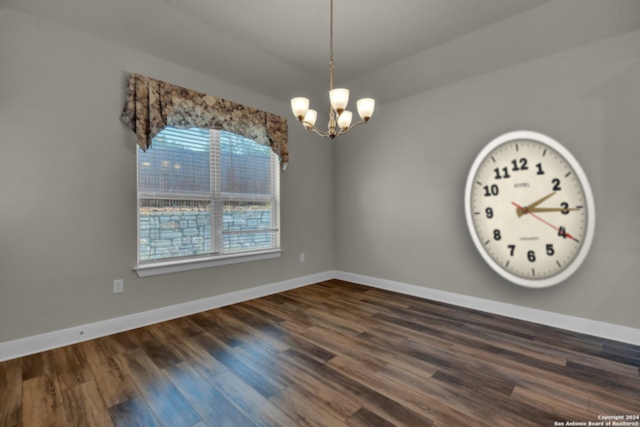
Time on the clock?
2:15:20
